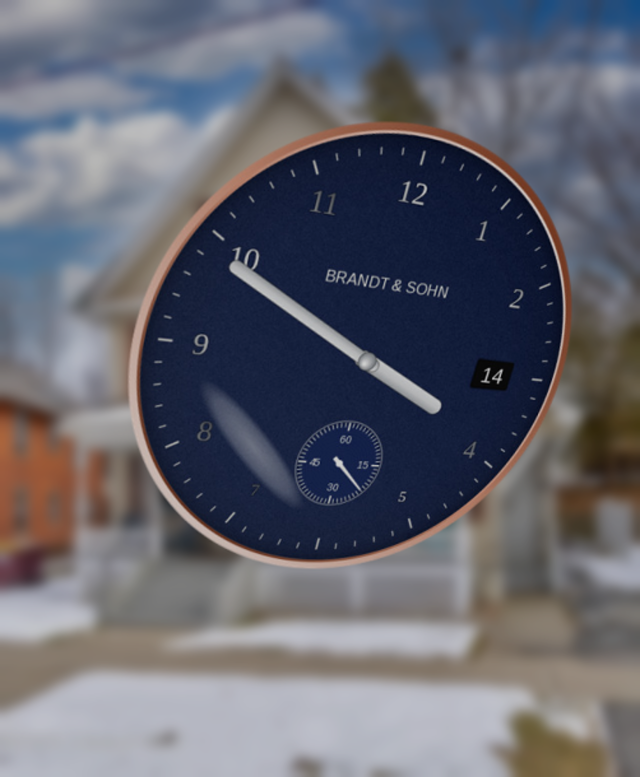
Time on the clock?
3:49:22
